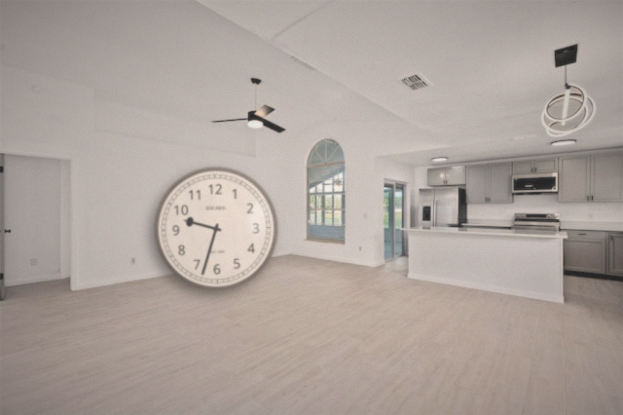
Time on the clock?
9:33
